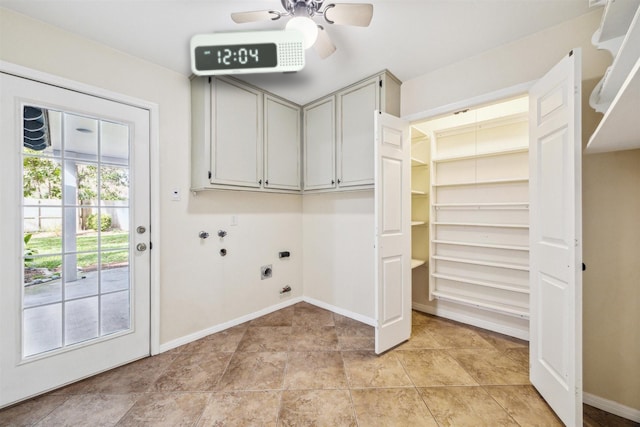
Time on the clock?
12:04
